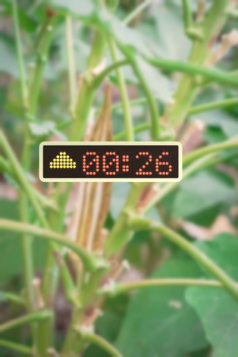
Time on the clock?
0:26
